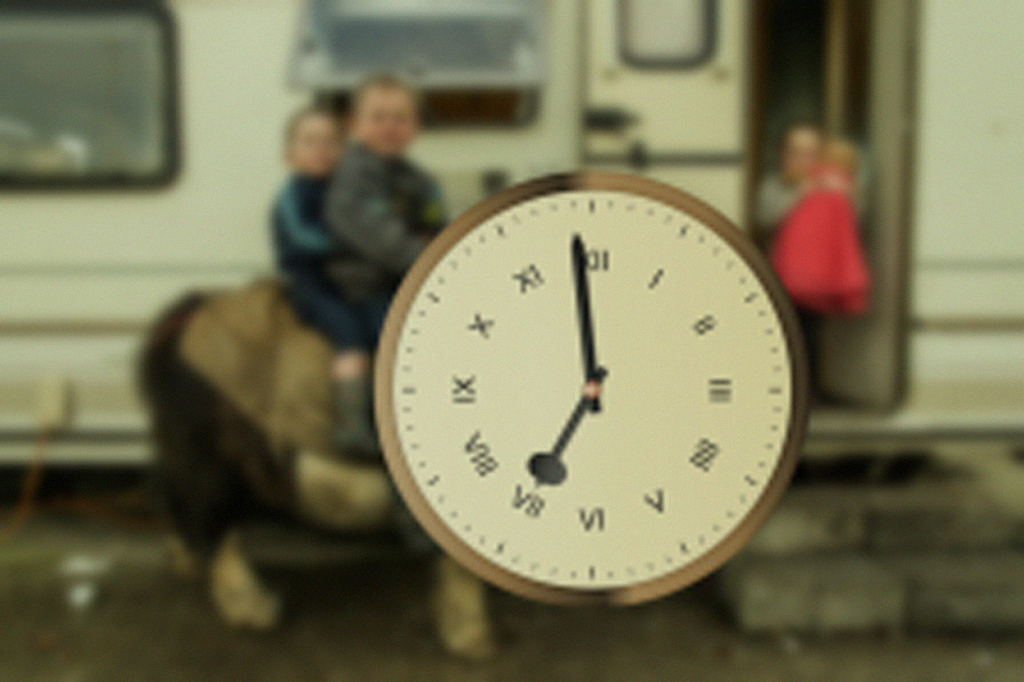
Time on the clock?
6:59
